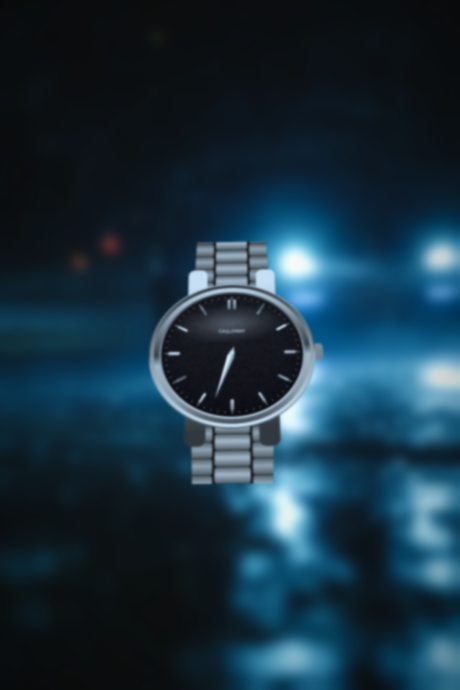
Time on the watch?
6:33
